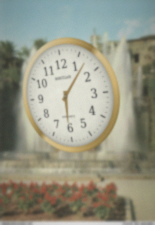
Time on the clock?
6:07
